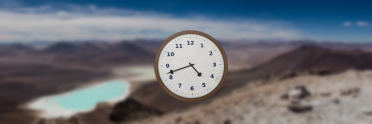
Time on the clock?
4:42
